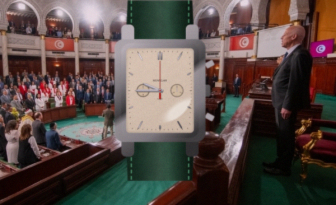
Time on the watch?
9:45
